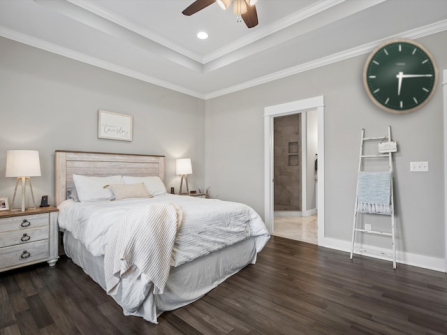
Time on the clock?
6:15
